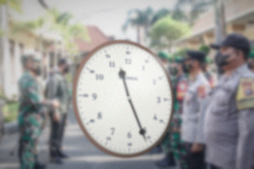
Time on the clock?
11:26
